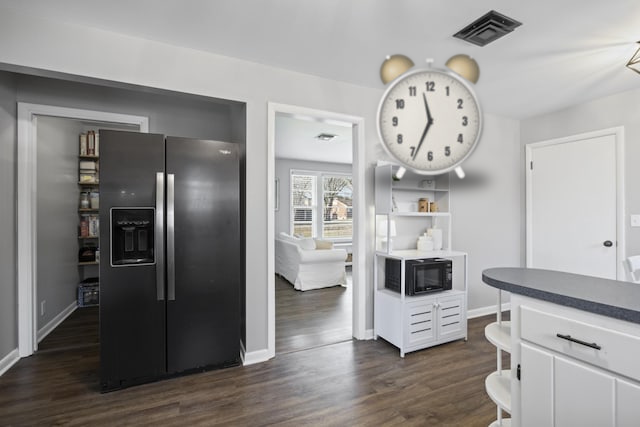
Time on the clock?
11:34
